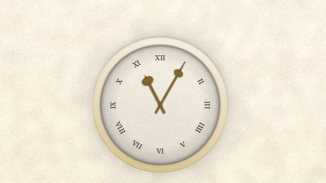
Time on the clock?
11:05
